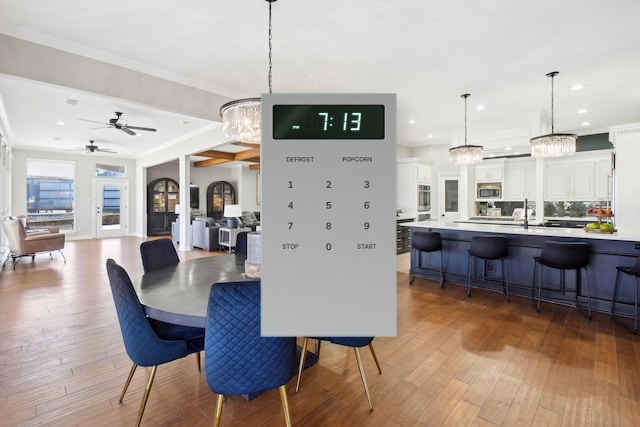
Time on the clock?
7:13
